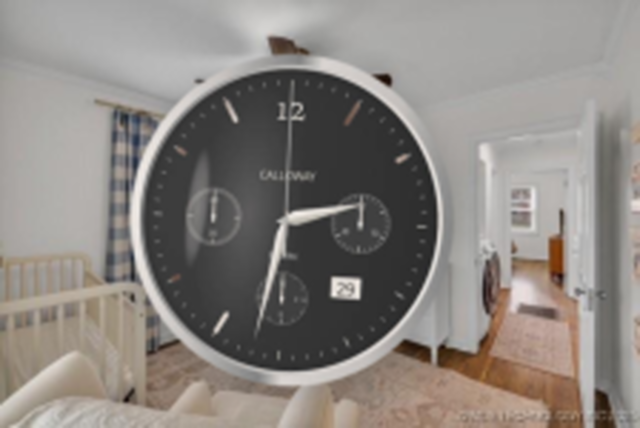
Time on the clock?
2:32
